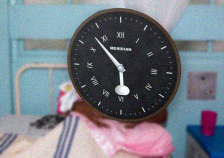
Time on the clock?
5:53
